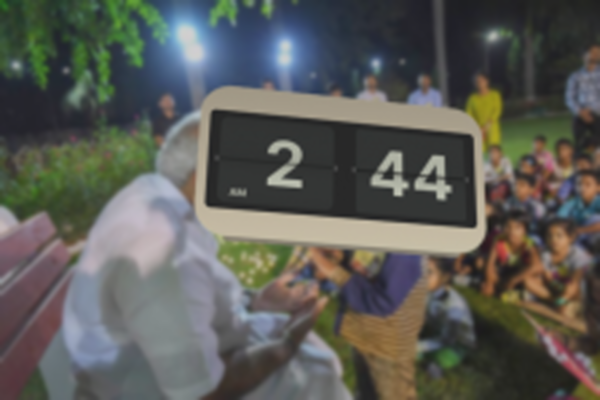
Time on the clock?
2:44
